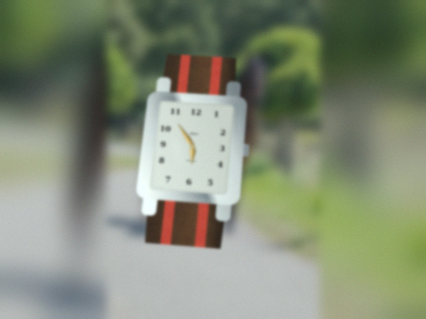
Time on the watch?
5:54
